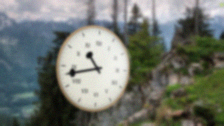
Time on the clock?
10:43
